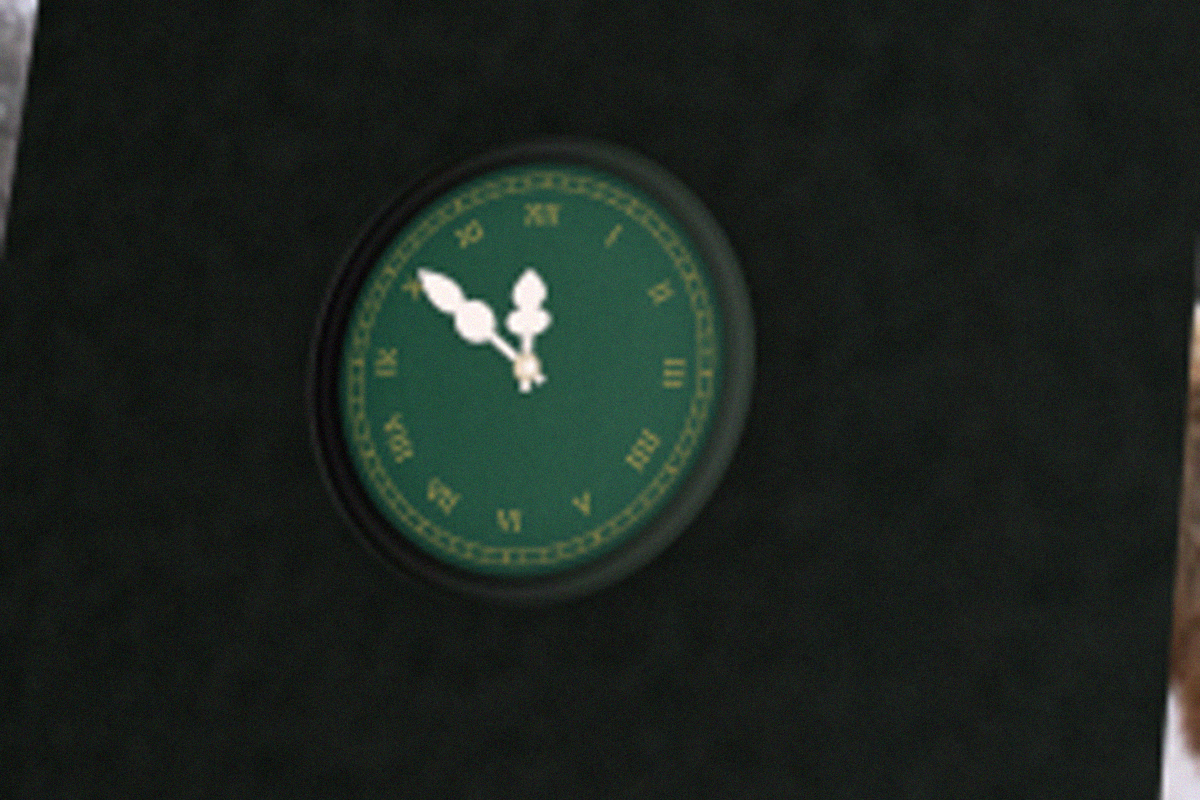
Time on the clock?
11:51
